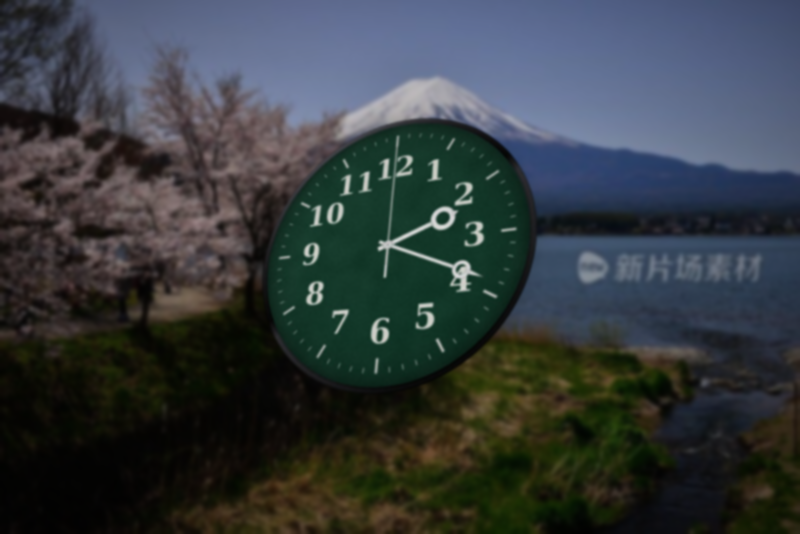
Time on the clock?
2:19:00
